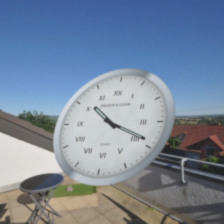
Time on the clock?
10:19
